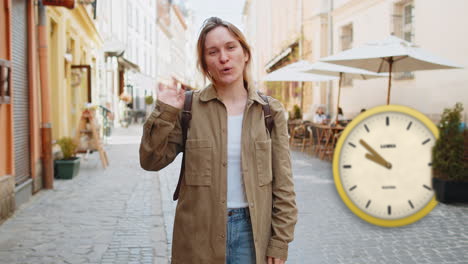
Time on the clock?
9:52
